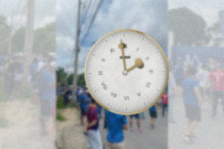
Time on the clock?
1:59
